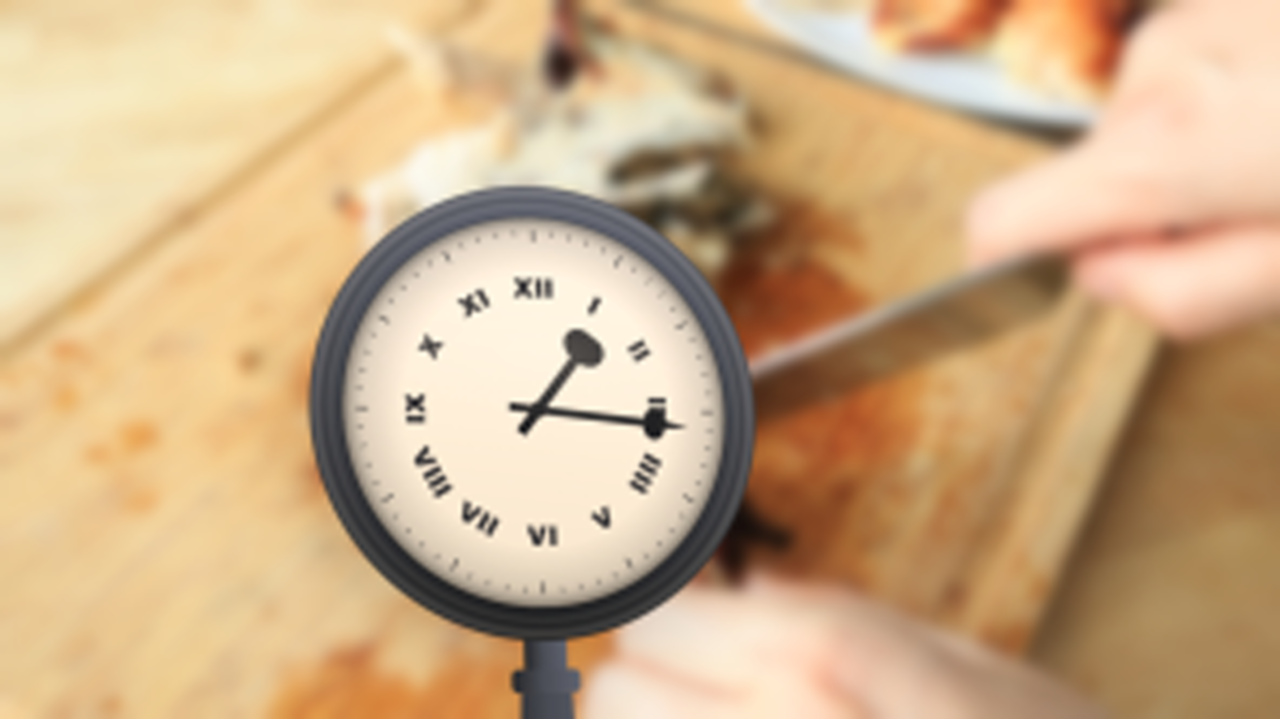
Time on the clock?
1:16
